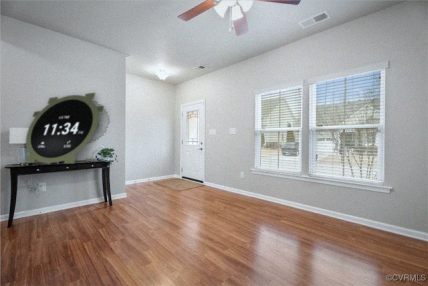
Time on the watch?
11:34
